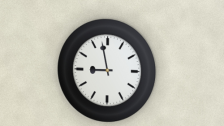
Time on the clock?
8:58
